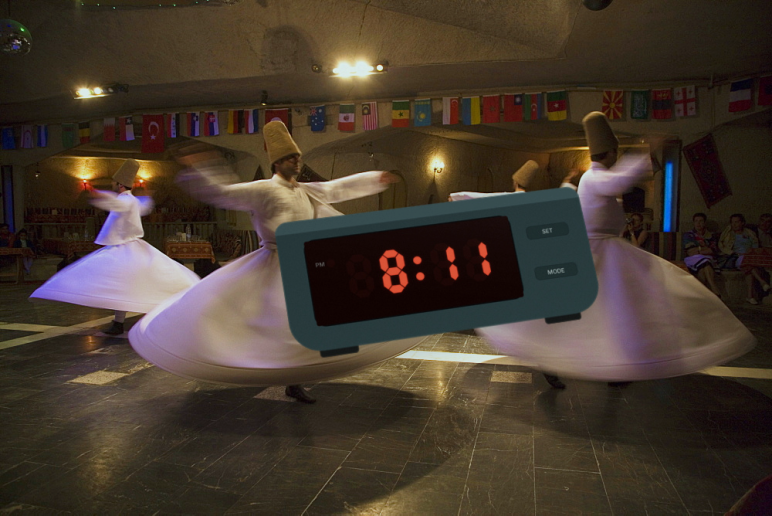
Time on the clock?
8:11
